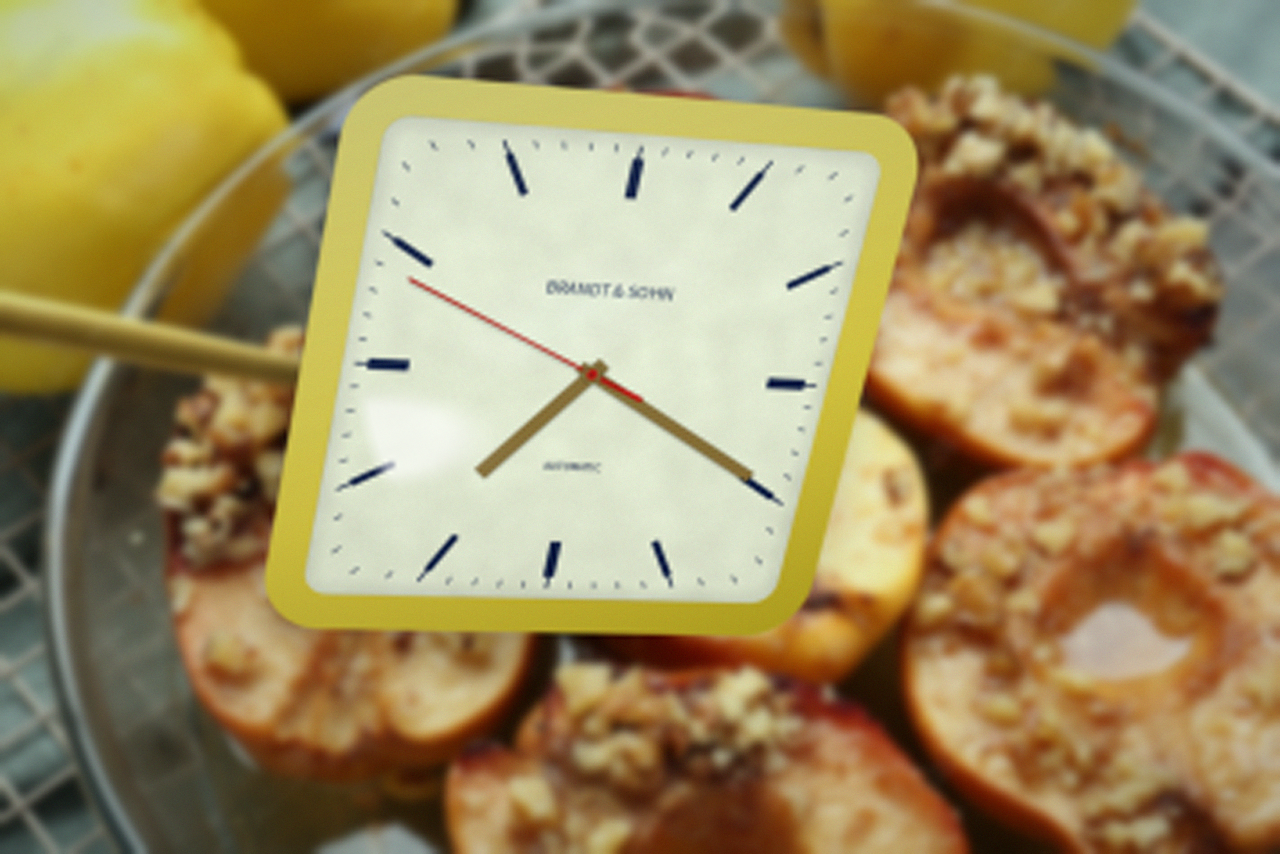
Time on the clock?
7:19:49
